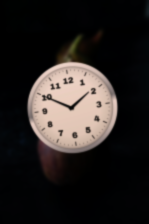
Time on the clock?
1:50
